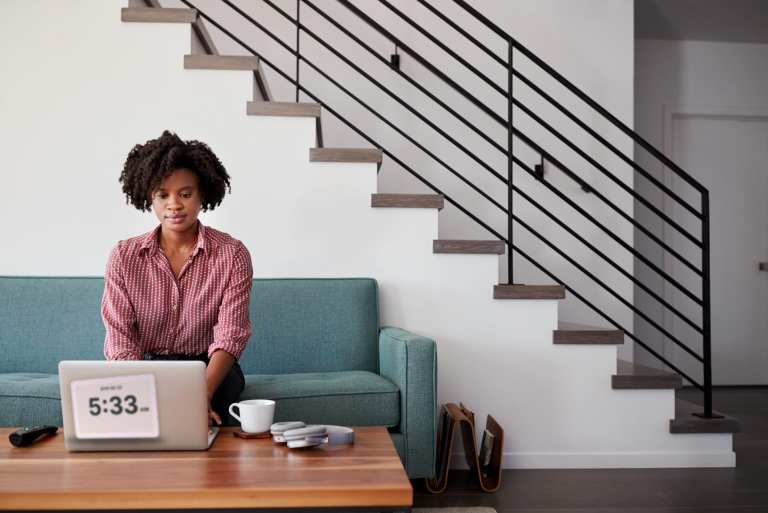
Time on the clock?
5:33
